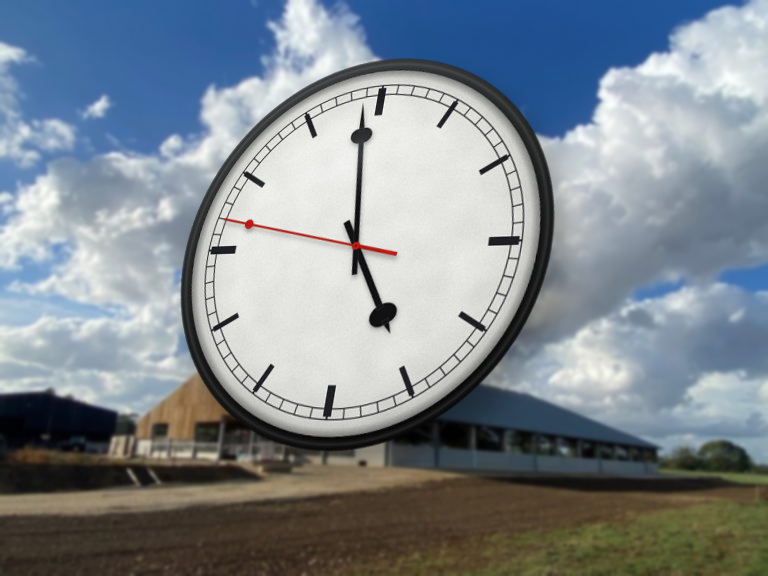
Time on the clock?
4:58:47
